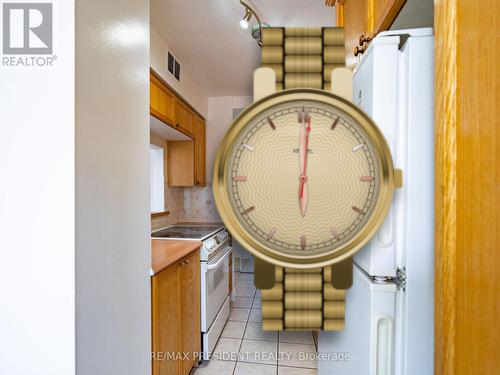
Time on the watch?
6:00:01
